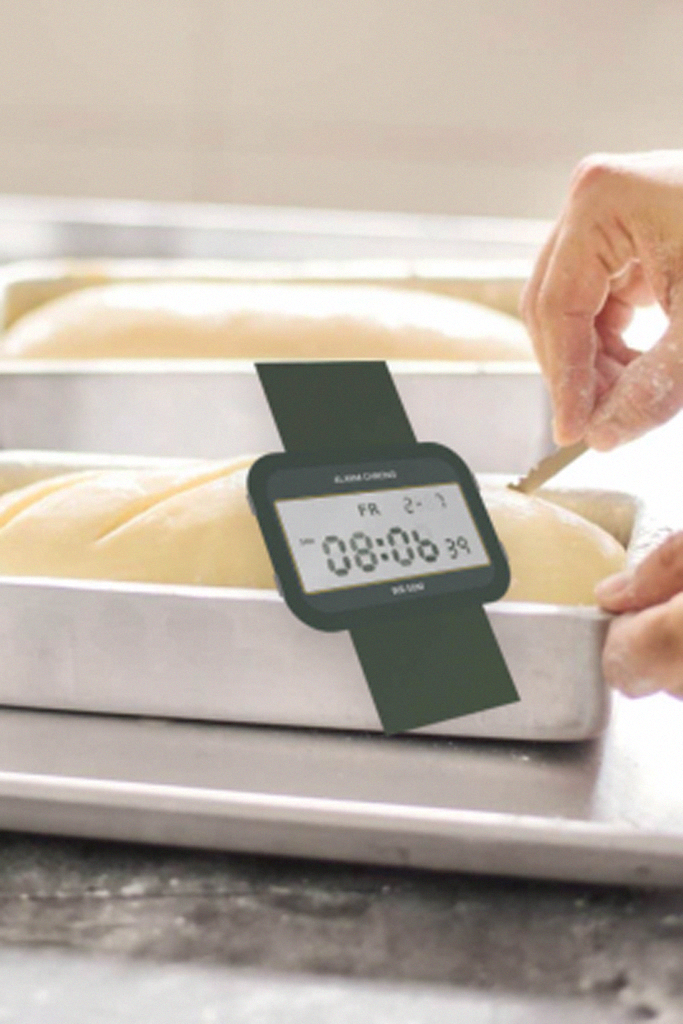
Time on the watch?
8:06:39
